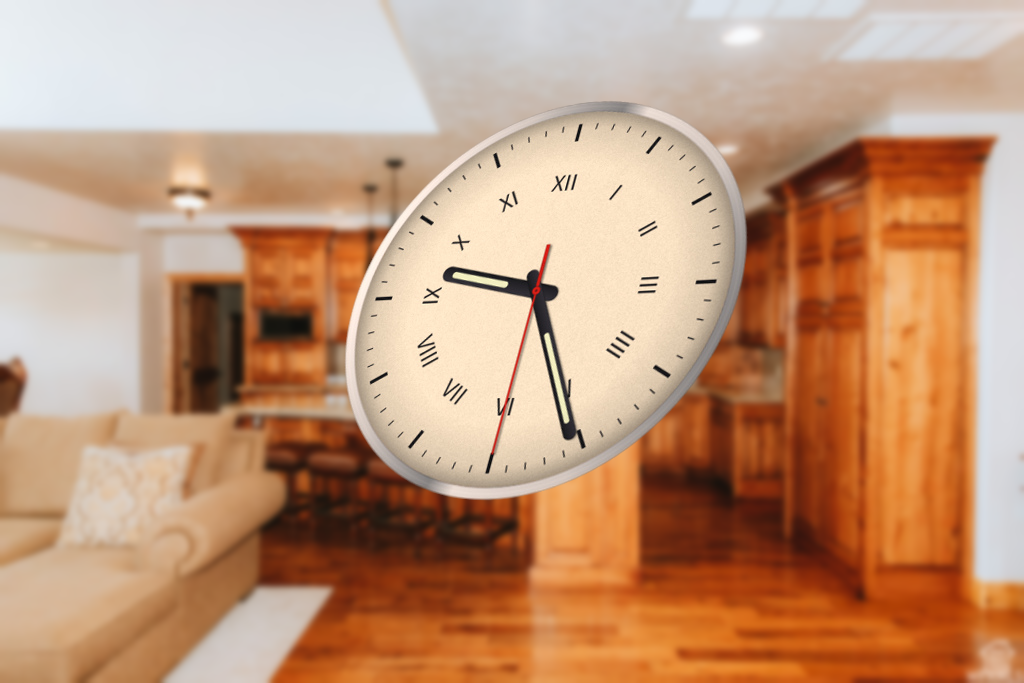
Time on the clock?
9:25:30
